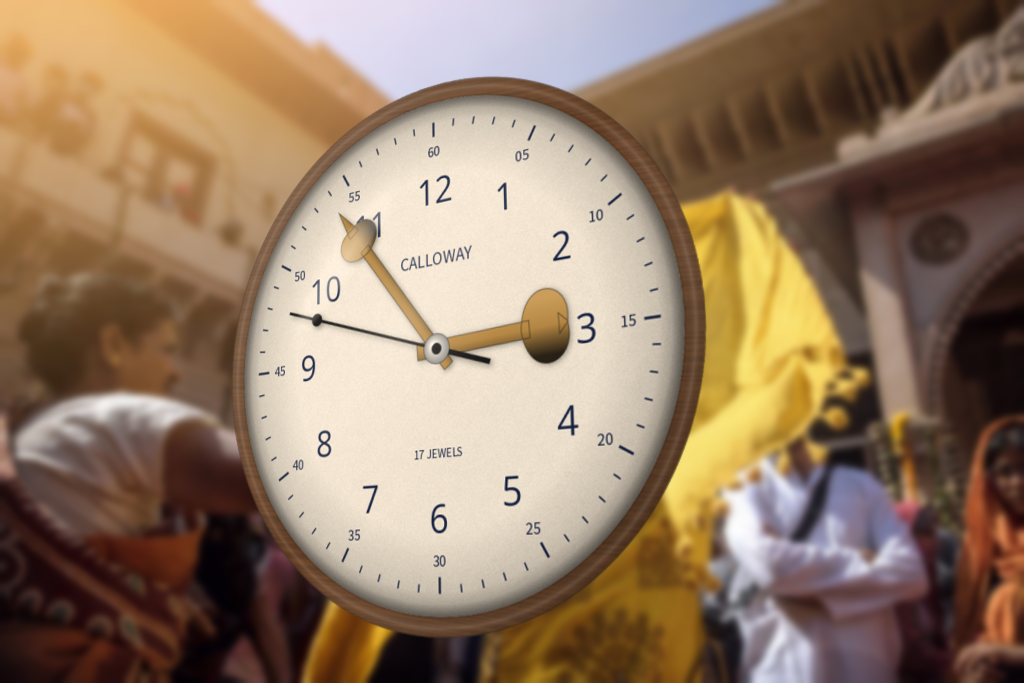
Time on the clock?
2:53:48
